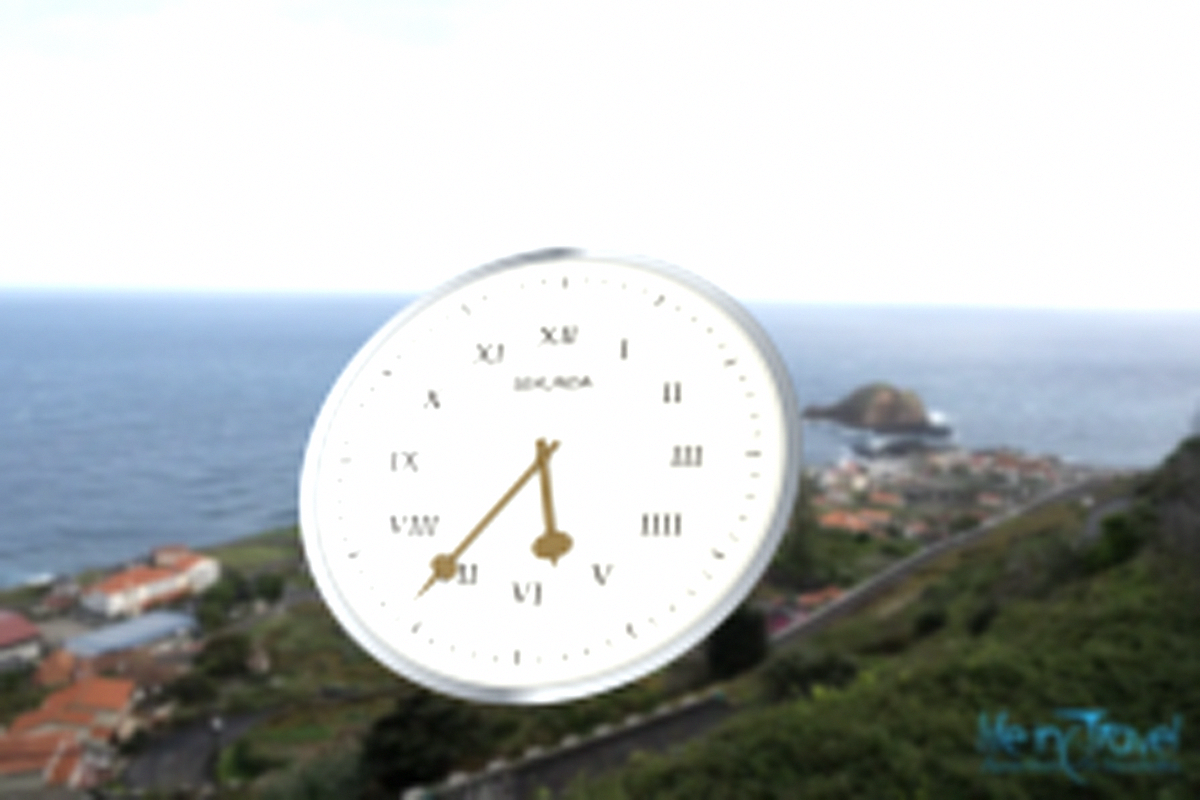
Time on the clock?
5:36
